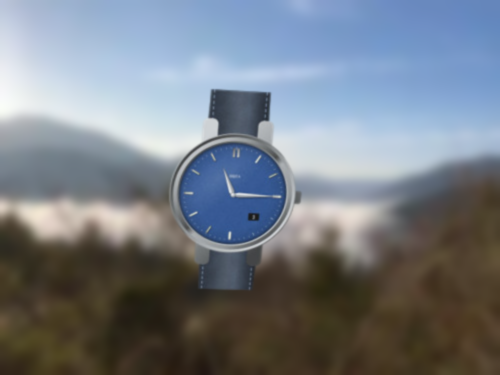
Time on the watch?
11:15
